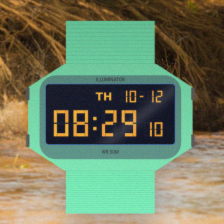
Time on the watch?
8:29:10
